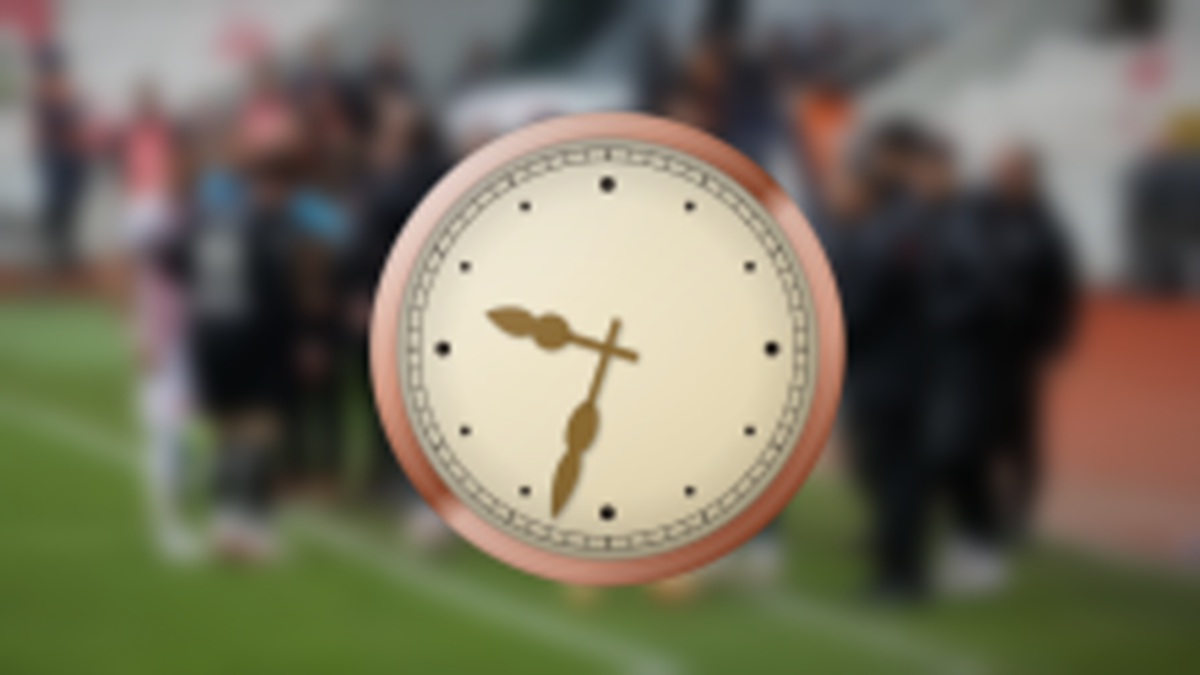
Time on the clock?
9:33
